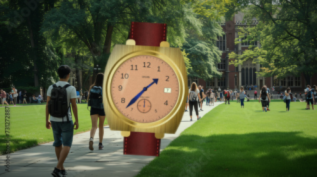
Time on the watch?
1:37
